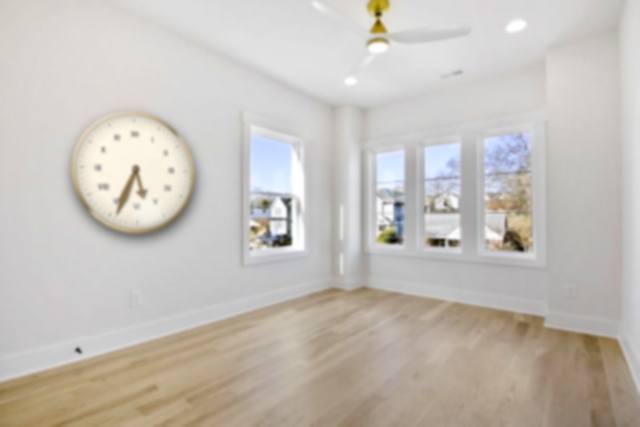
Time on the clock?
5:34
